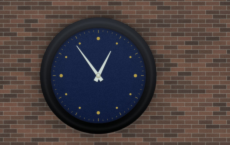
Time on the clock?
12:54
